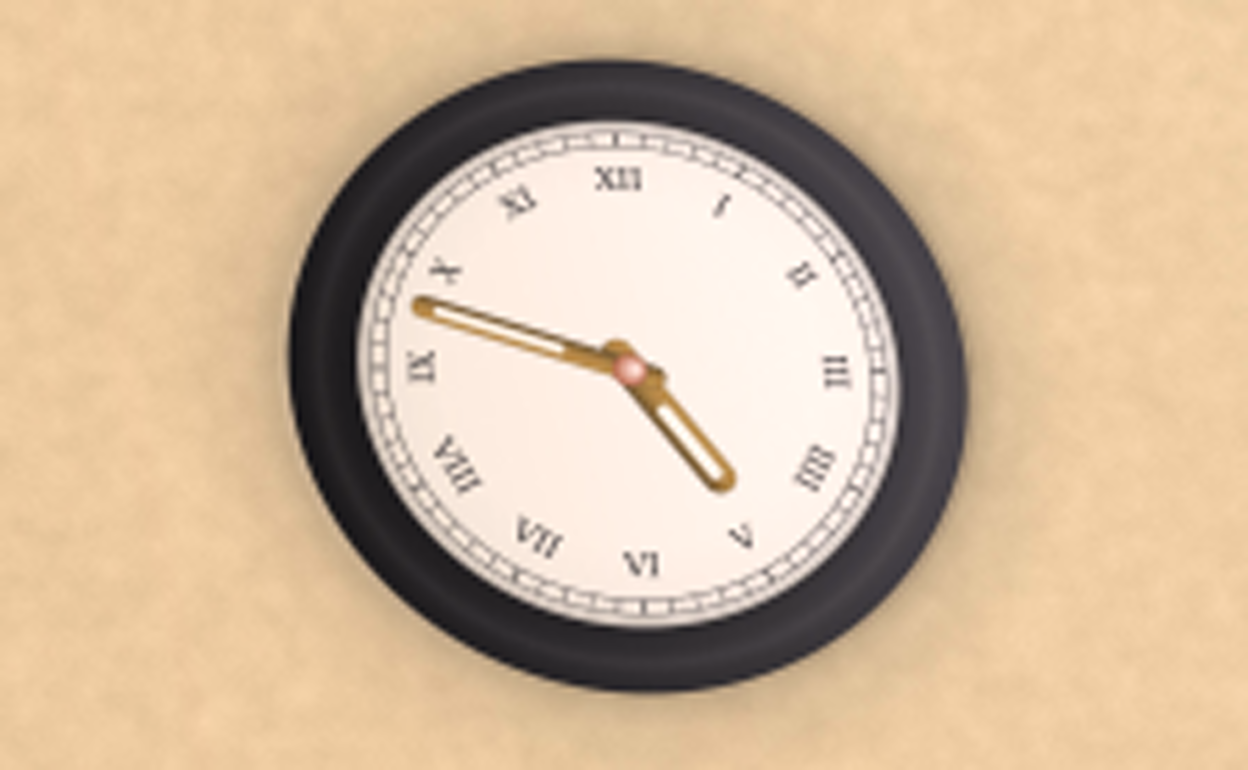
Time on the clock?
4:48
